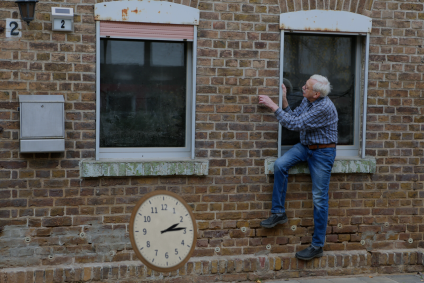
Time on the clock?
2:14
